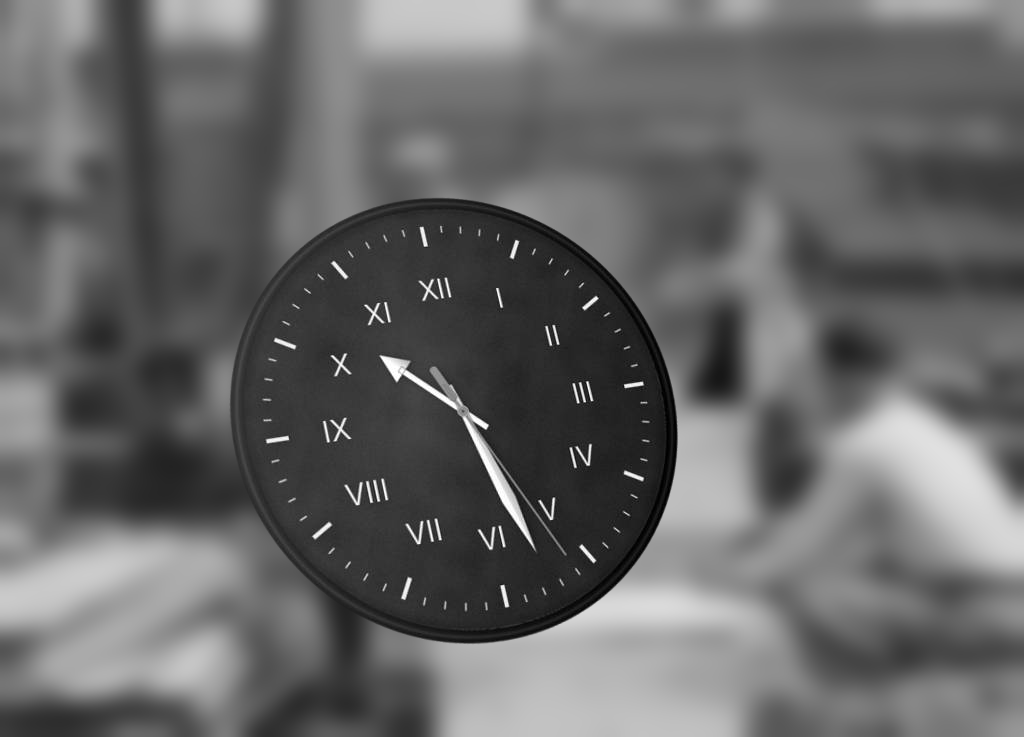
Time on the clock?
10:27:26
